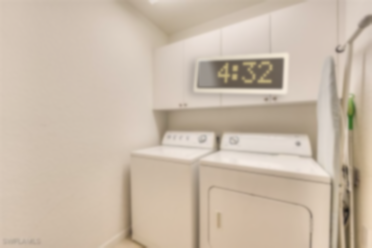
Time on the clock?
4:32
